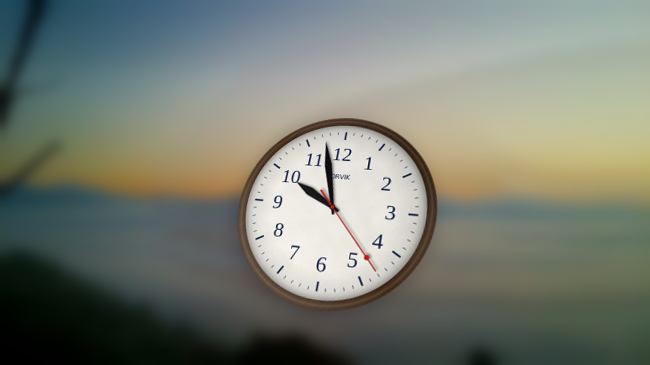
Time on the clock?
9:57:23
